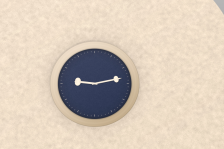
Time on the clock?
9:13
